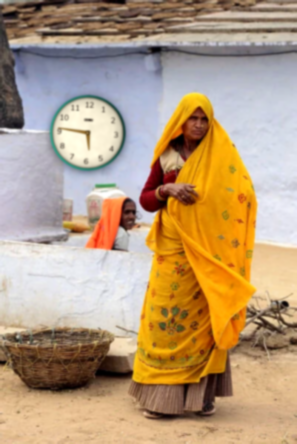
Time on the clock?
5:46
